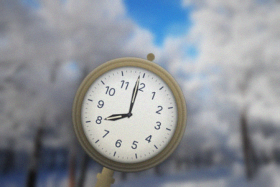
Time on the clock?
7:59
